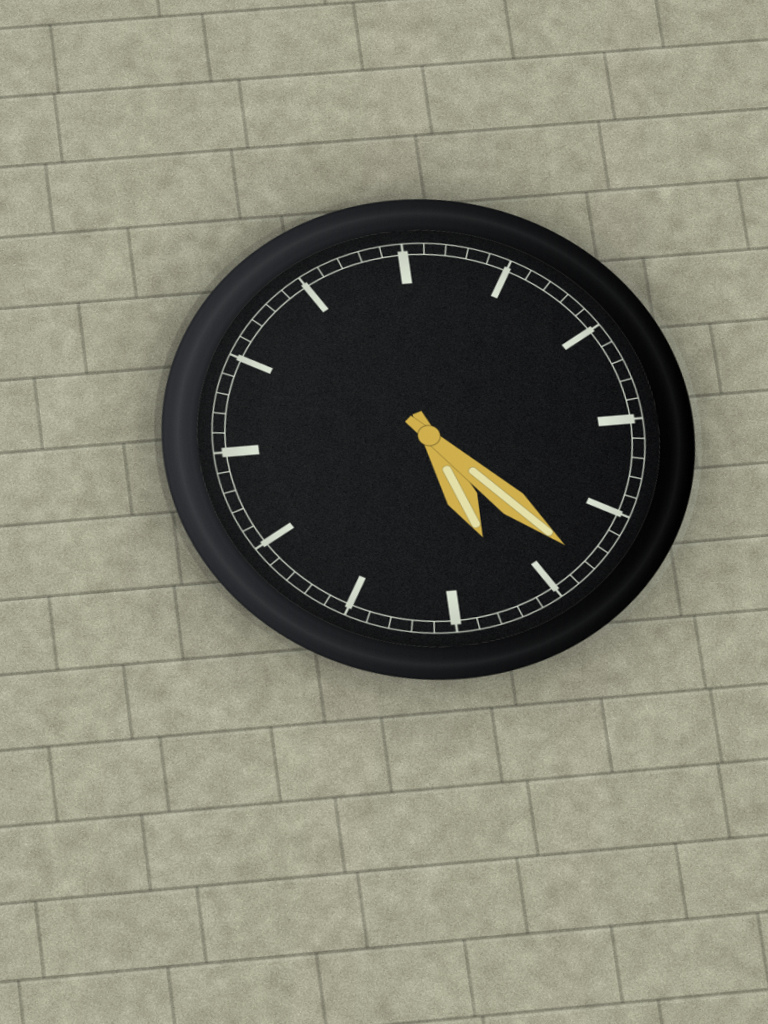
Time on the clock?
5:23
